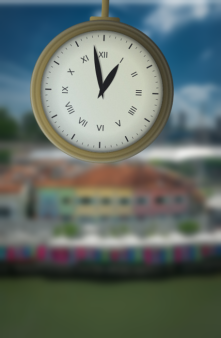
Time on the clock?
12:58
